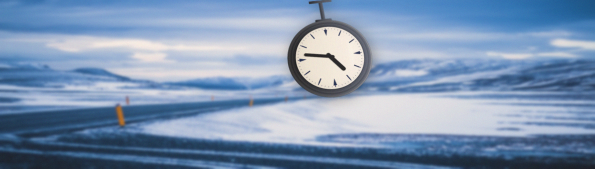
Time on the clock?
4:47
